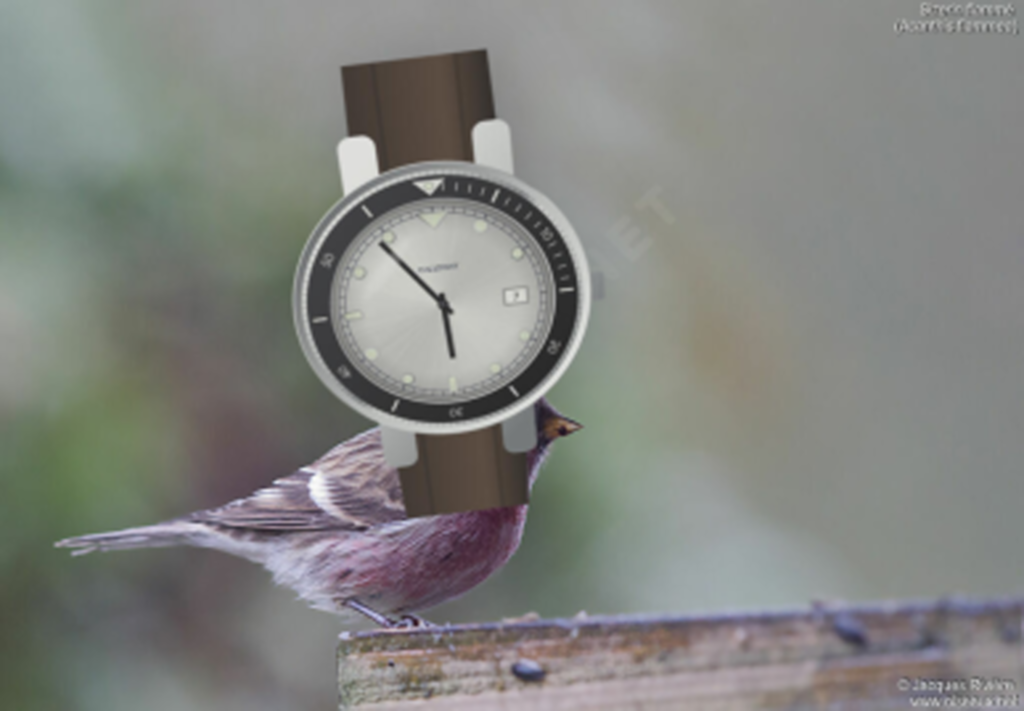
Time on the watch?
5:54
